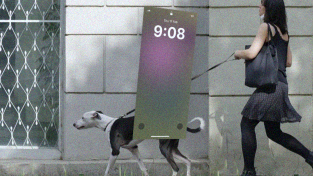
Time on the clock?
9:08
